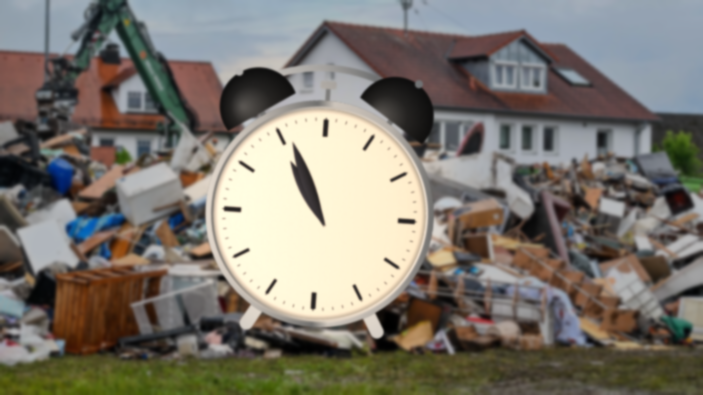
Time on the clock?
10:56
